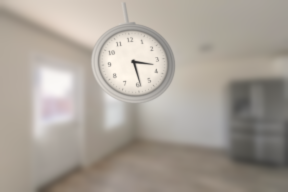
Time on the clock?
3:29
